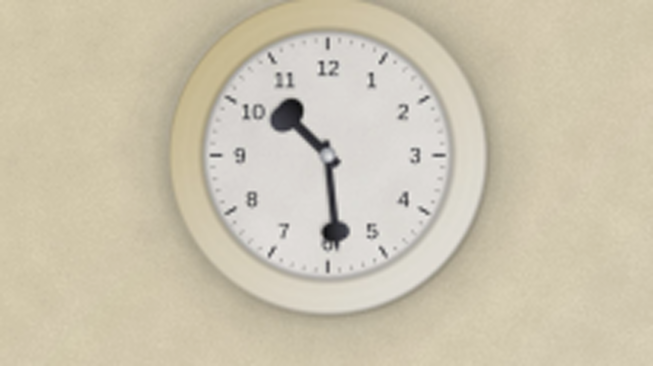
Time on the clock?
10:29
